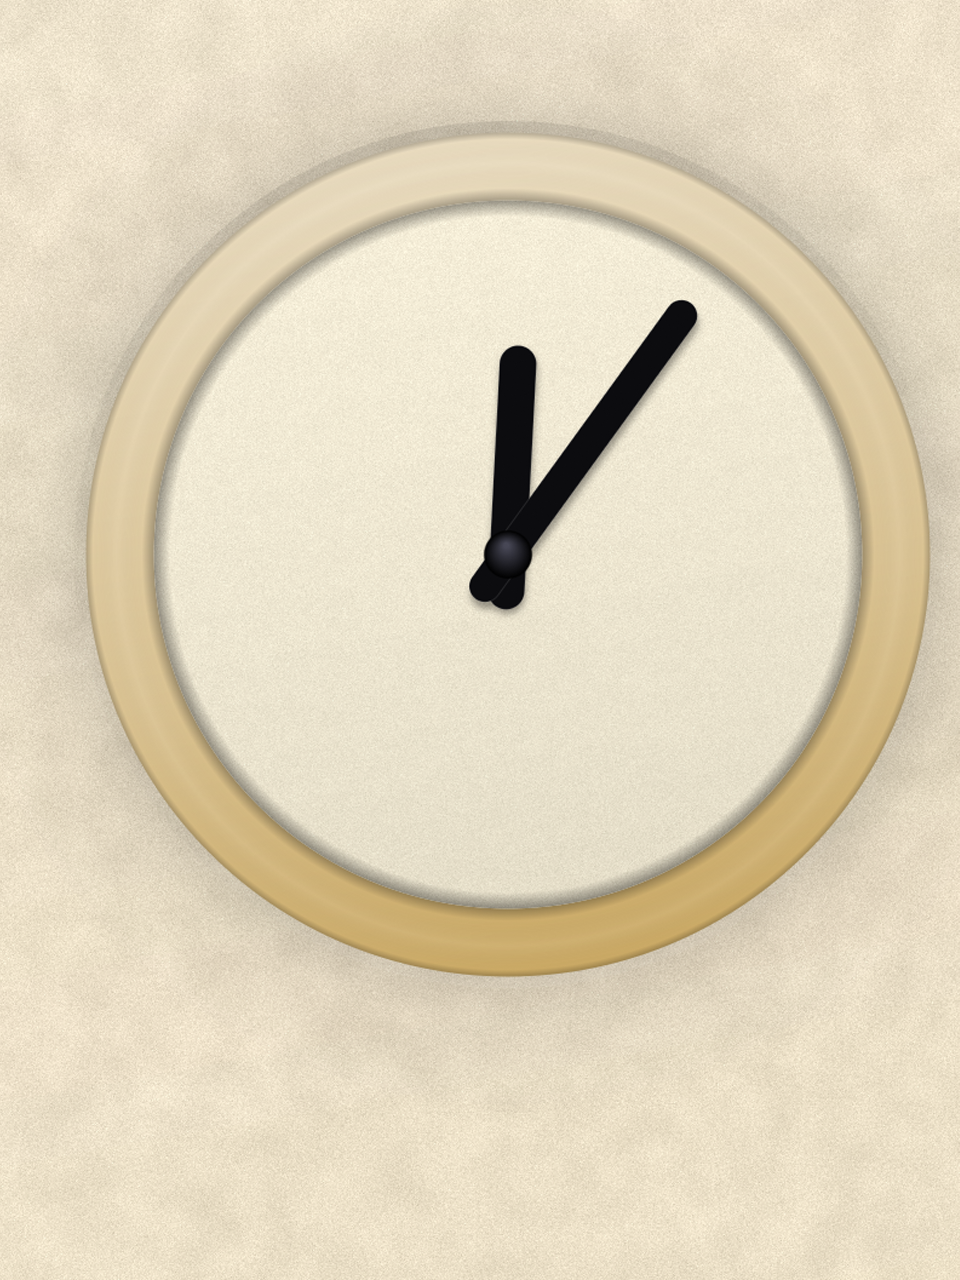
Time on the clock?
12:06
